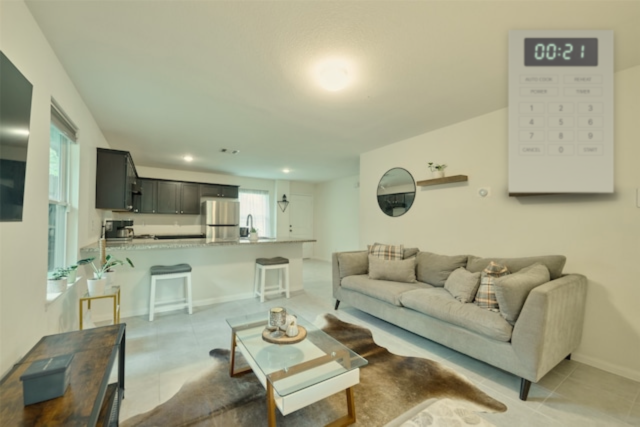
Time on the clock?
0:21
